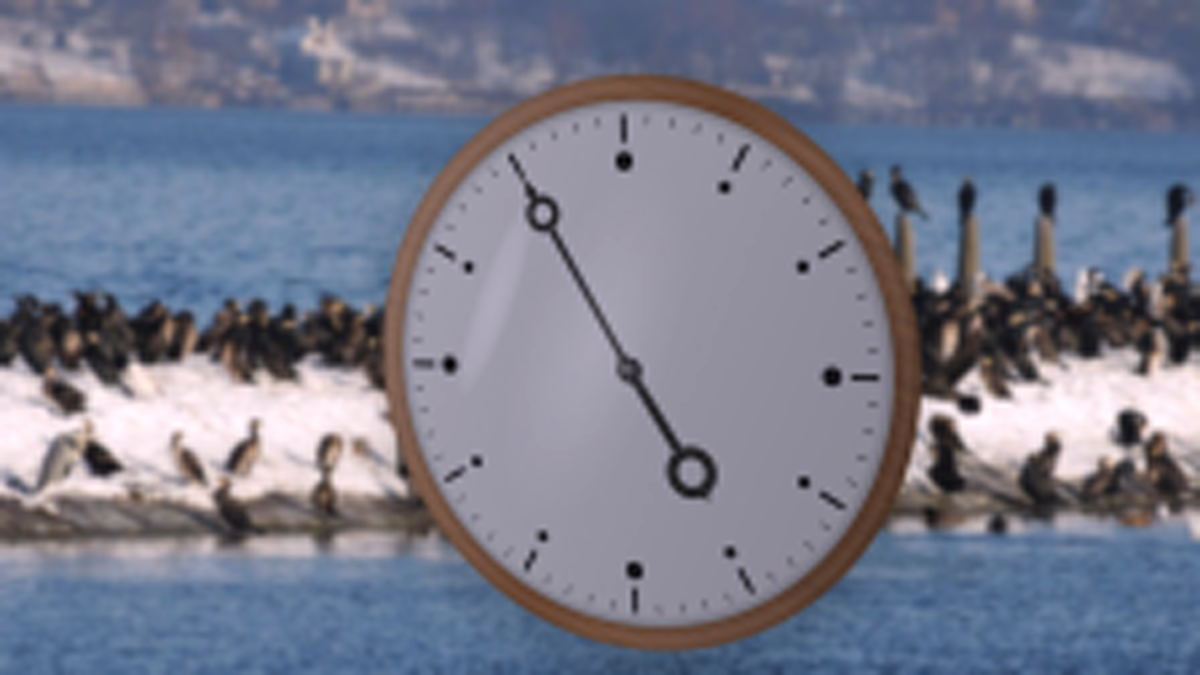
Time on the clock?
4:55
